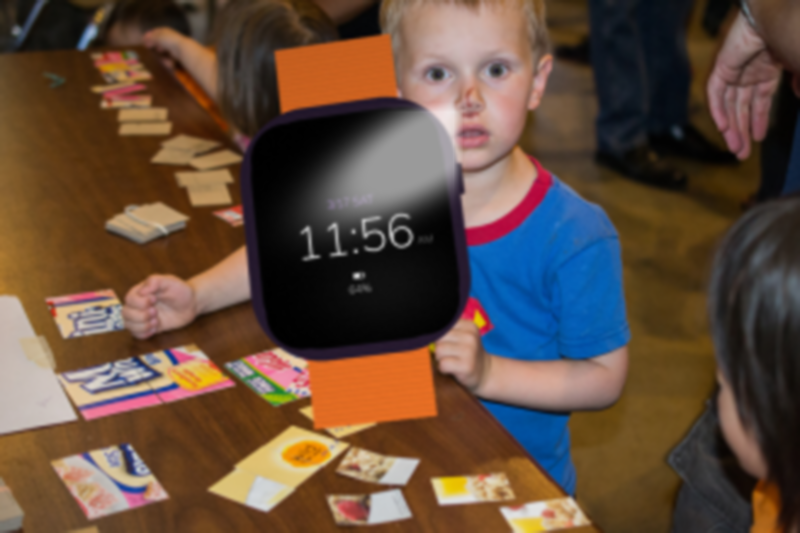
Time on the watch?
11:56
